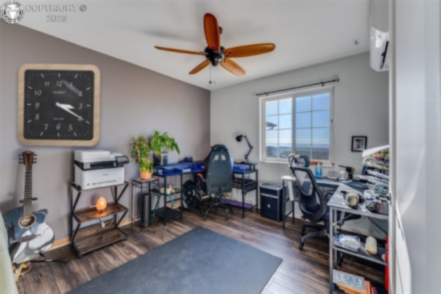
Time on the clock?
3:20
